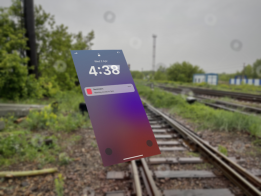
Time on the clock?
4:38
